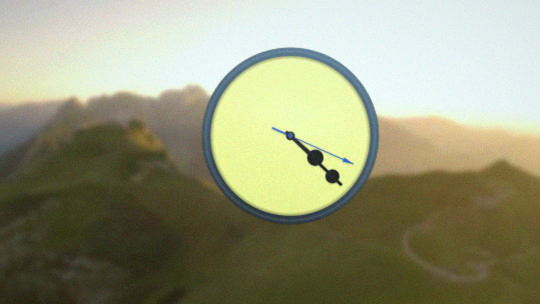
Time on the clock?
4:22:19
